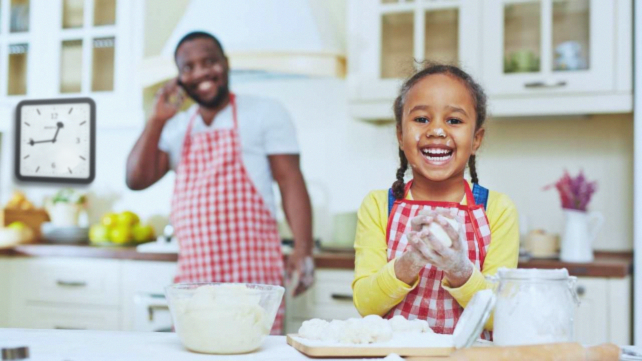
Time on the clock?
12:44
